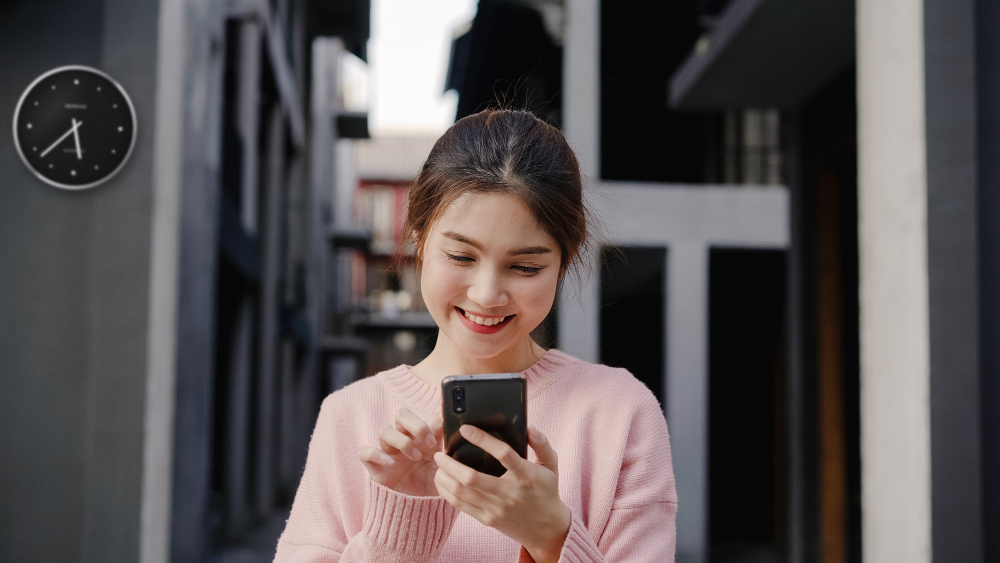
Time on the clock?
5:38
